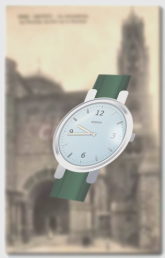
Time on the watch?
9:44
